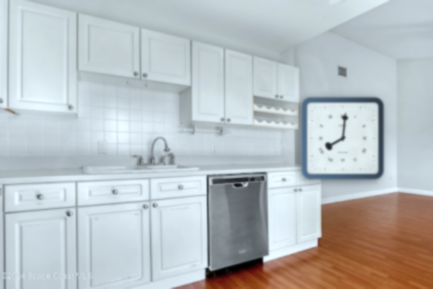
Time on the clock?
8:01
